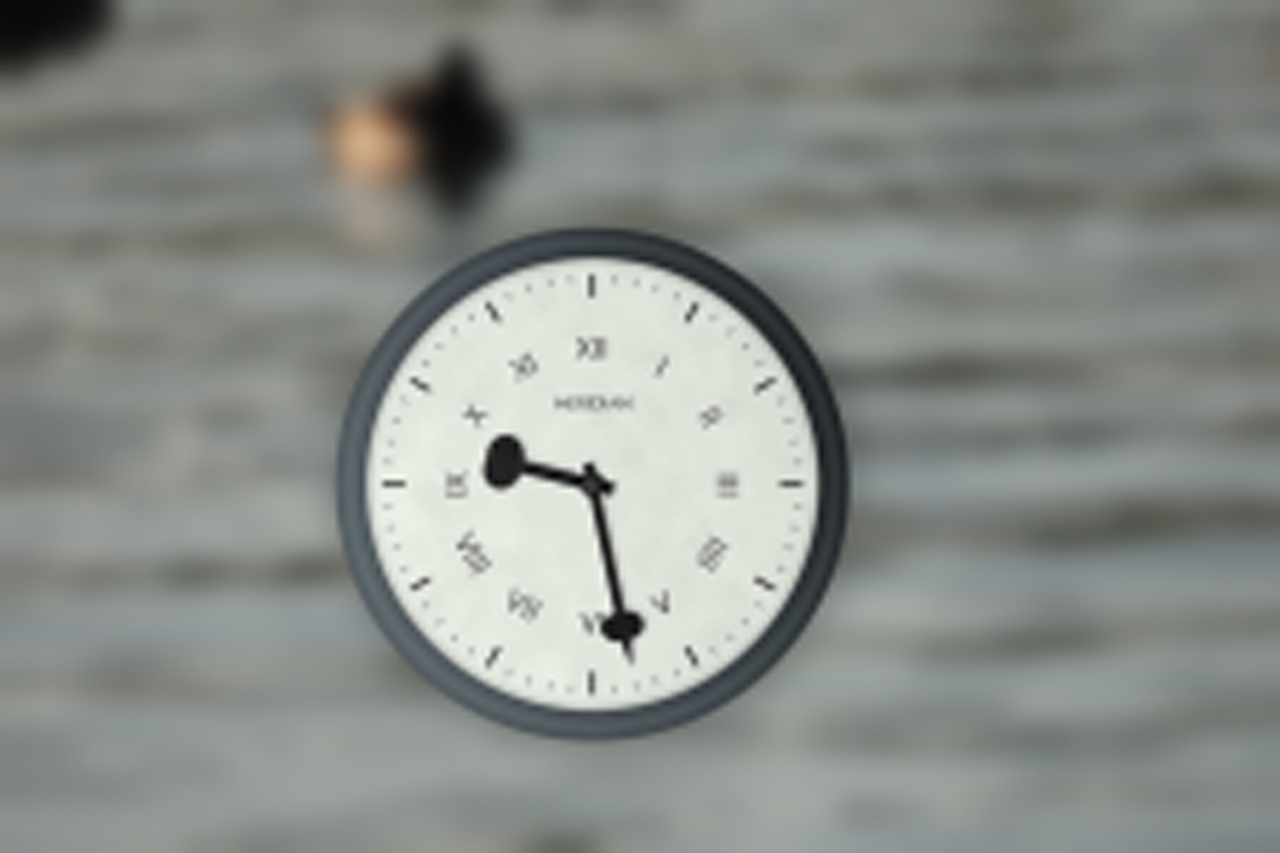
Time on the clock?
9:28
